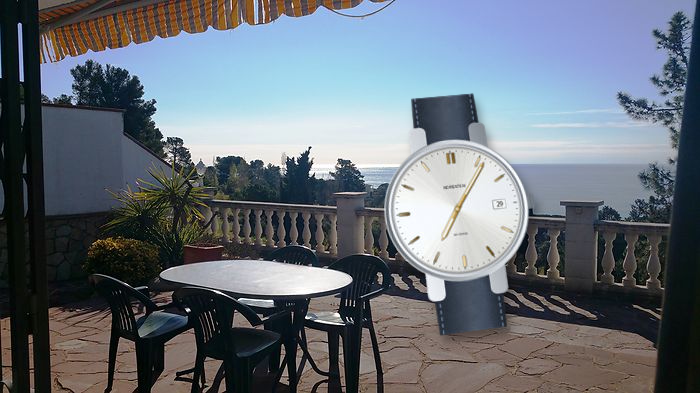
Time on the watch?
7:06
